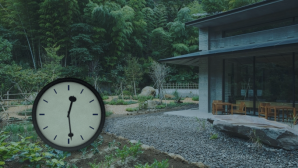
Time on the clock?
12:29
